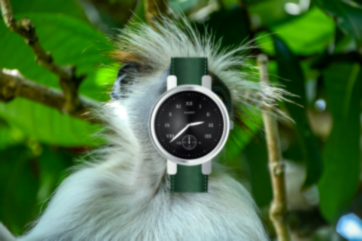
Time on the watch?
2:38
